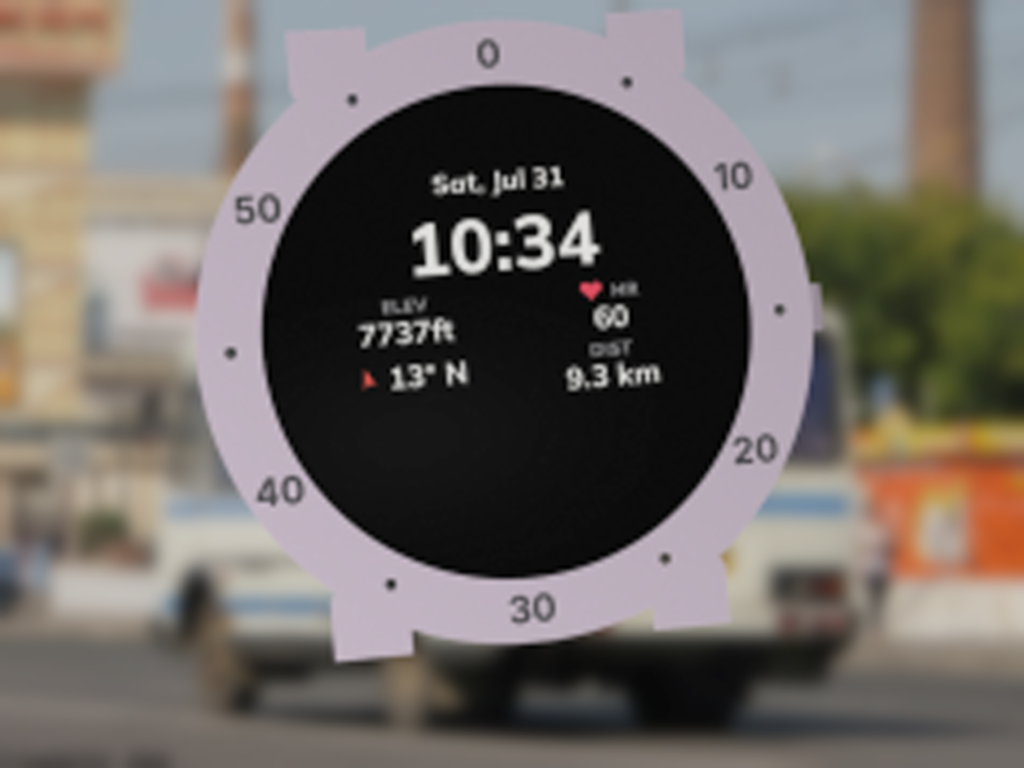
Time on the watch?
10:34
